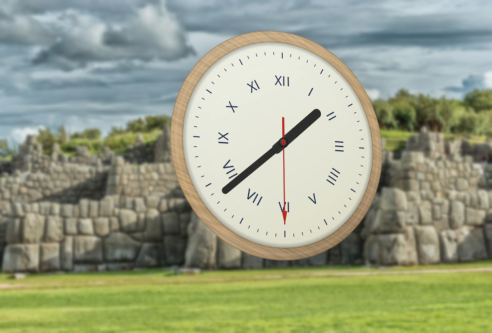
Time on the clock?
1:38:30
